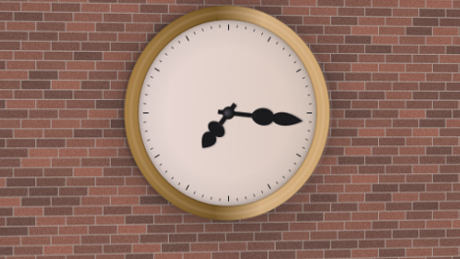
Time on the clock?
7:16
